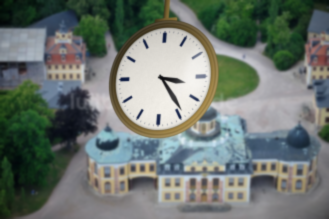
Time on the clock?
3:24
